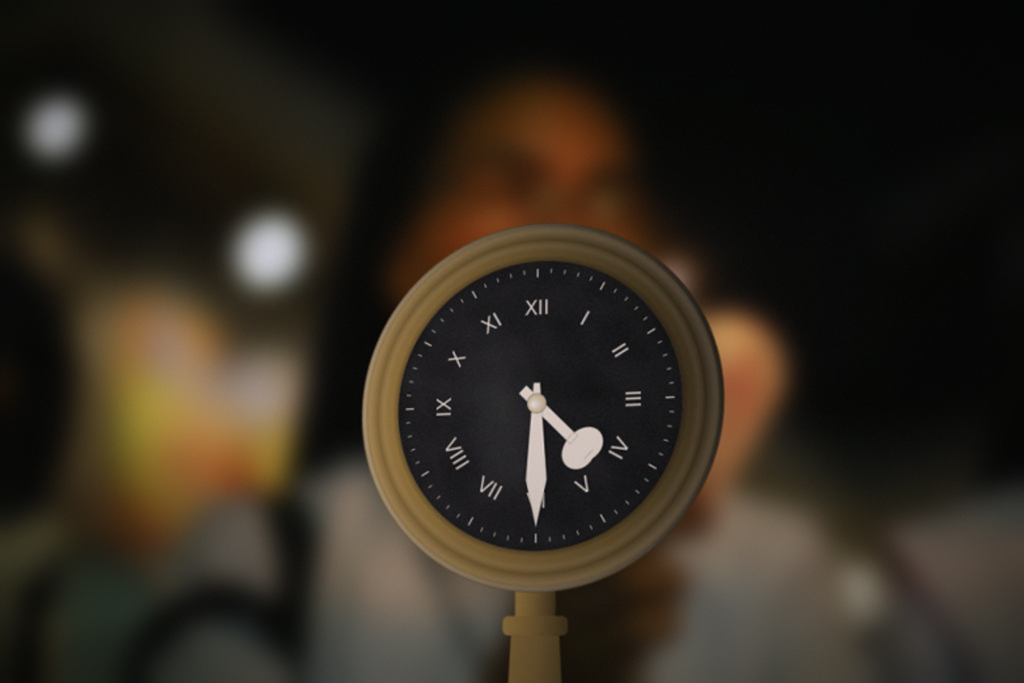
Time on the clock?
4:30
